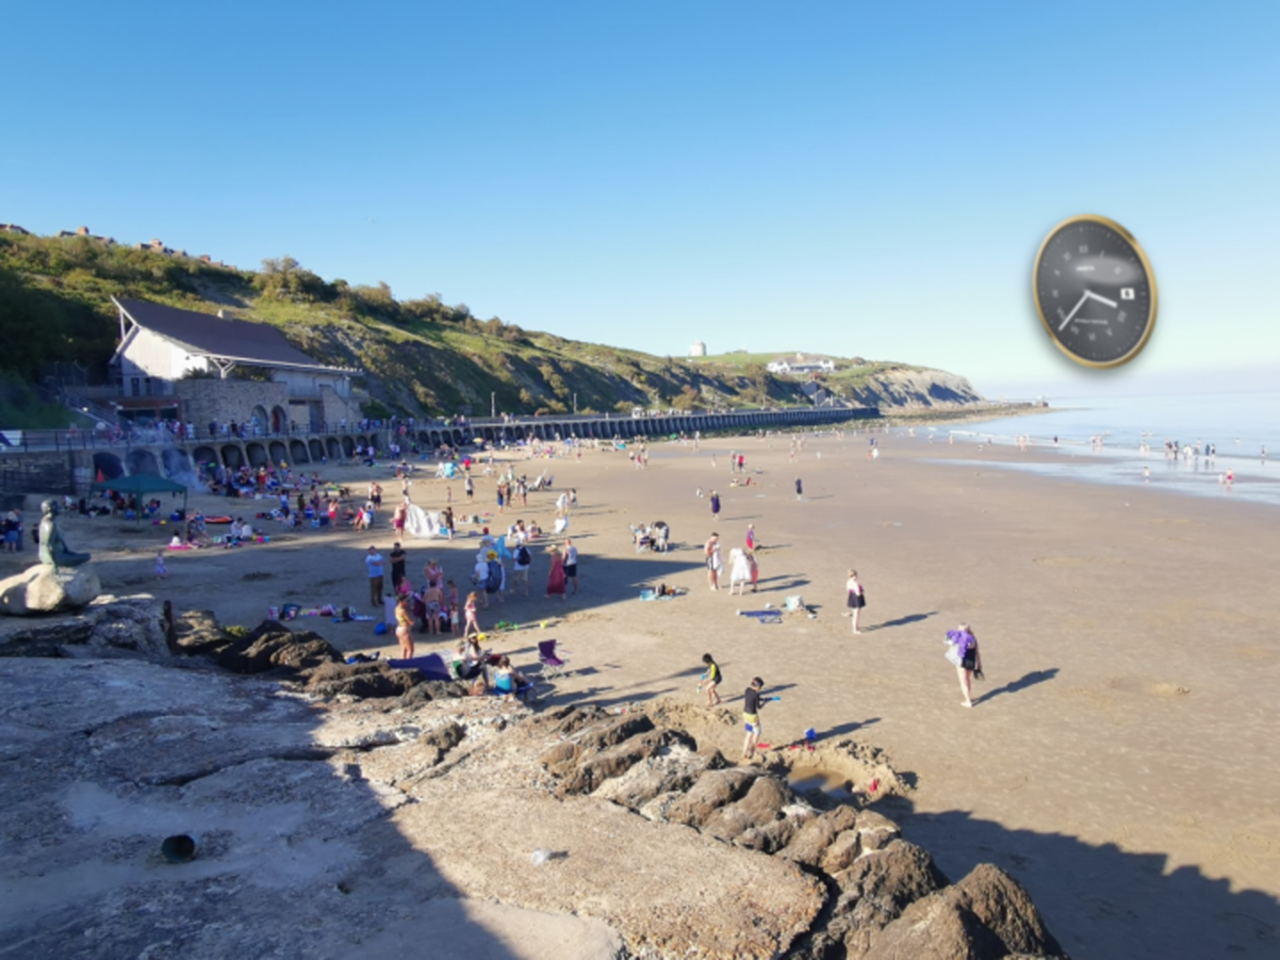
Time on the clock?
3:38
